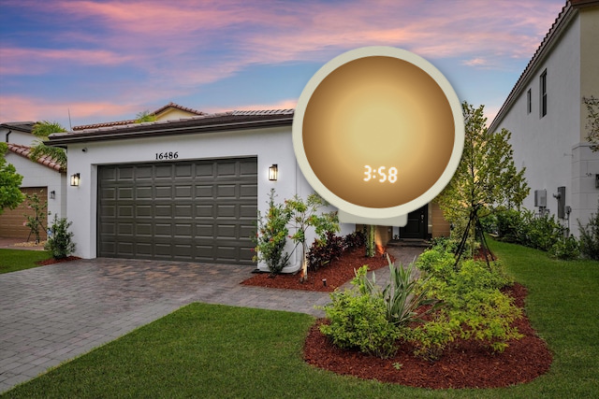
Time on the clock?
3:58
